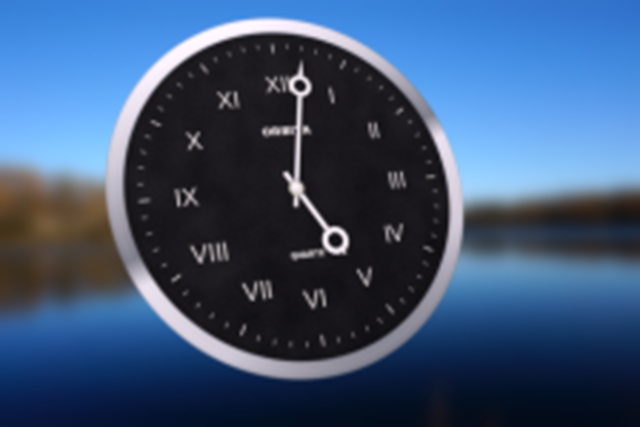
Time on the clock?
5:02
